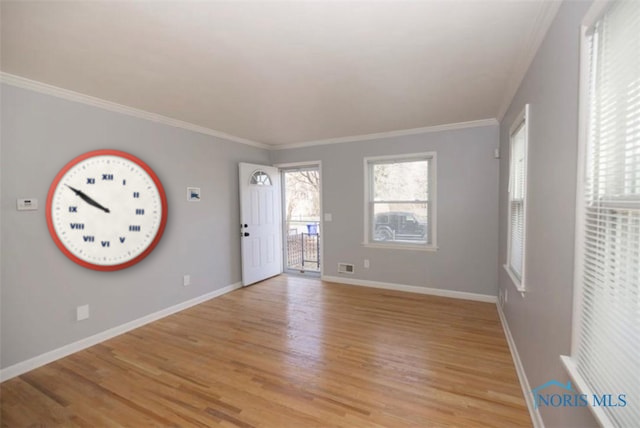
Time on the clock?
9:50
